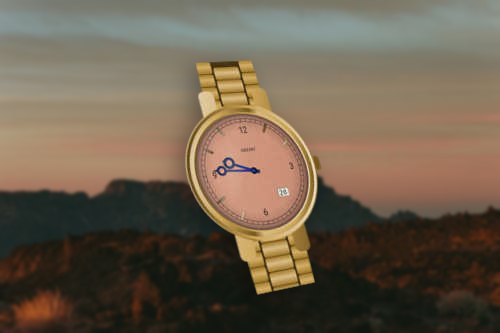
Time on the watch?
9:46
